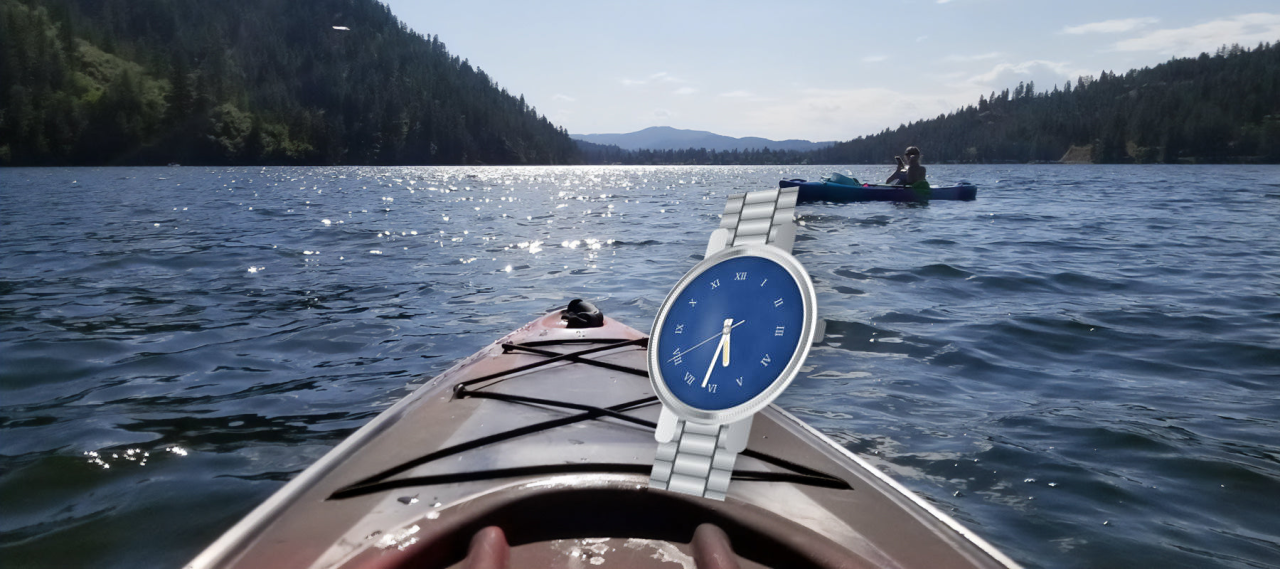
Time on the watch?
5:31:40
